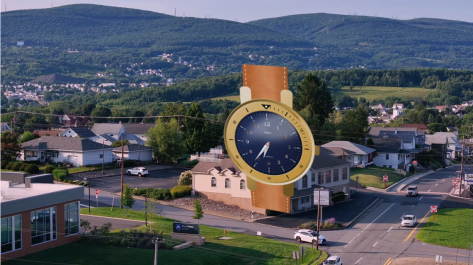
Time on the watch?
6:36
